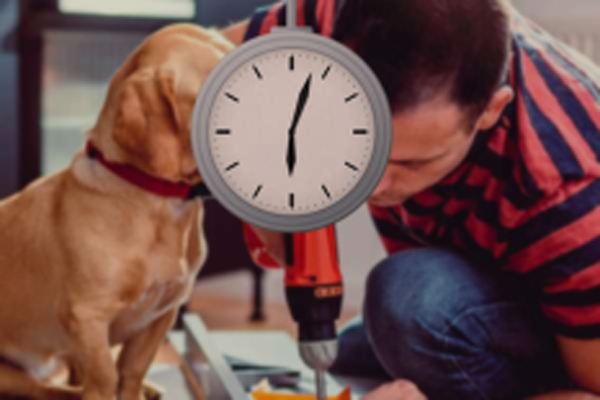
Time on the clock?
6:03
